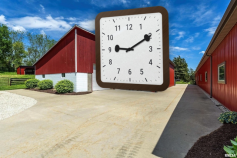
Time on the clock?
9:10
